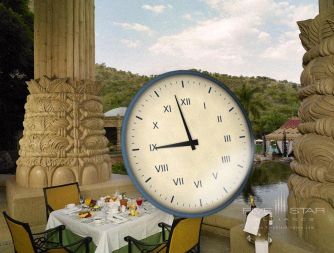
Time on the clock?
8:58
